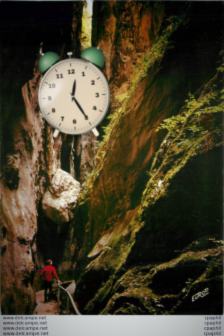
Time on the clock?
12:25
